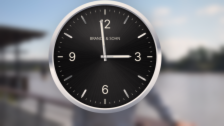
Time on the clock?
2:59
